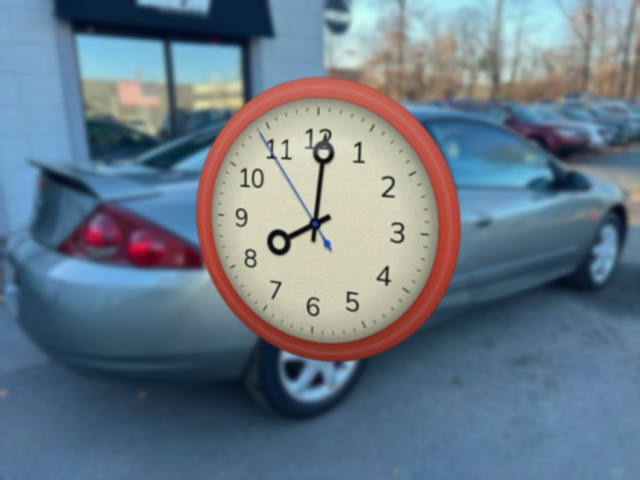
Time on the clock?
8:00:54
